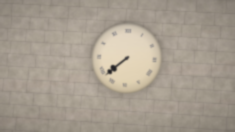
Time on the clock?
7:38
